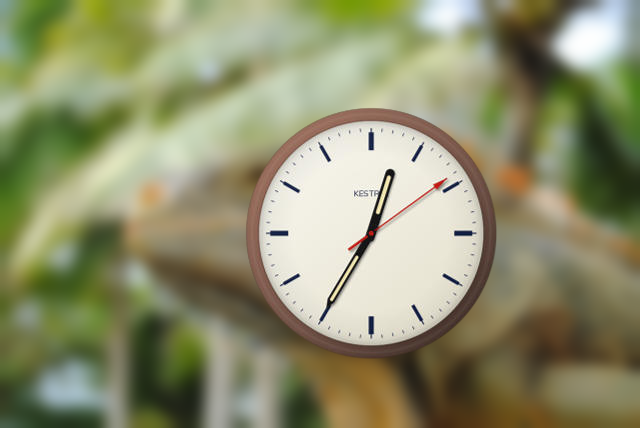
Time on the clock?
12:35:09
